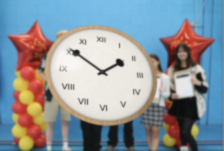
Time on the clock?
1:51
